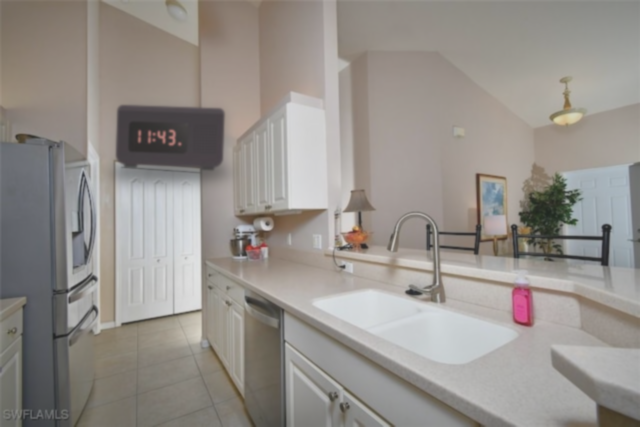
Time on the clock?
11:43
